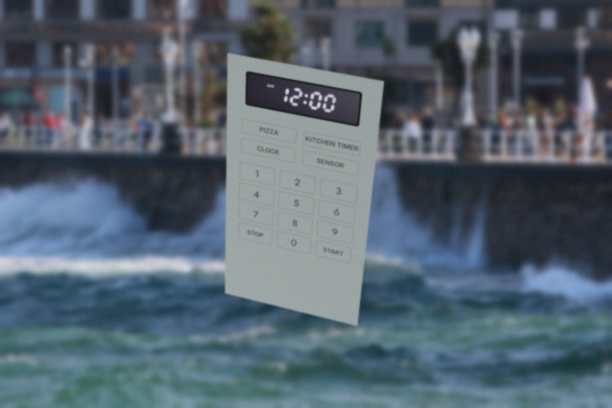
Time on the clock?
12:00
